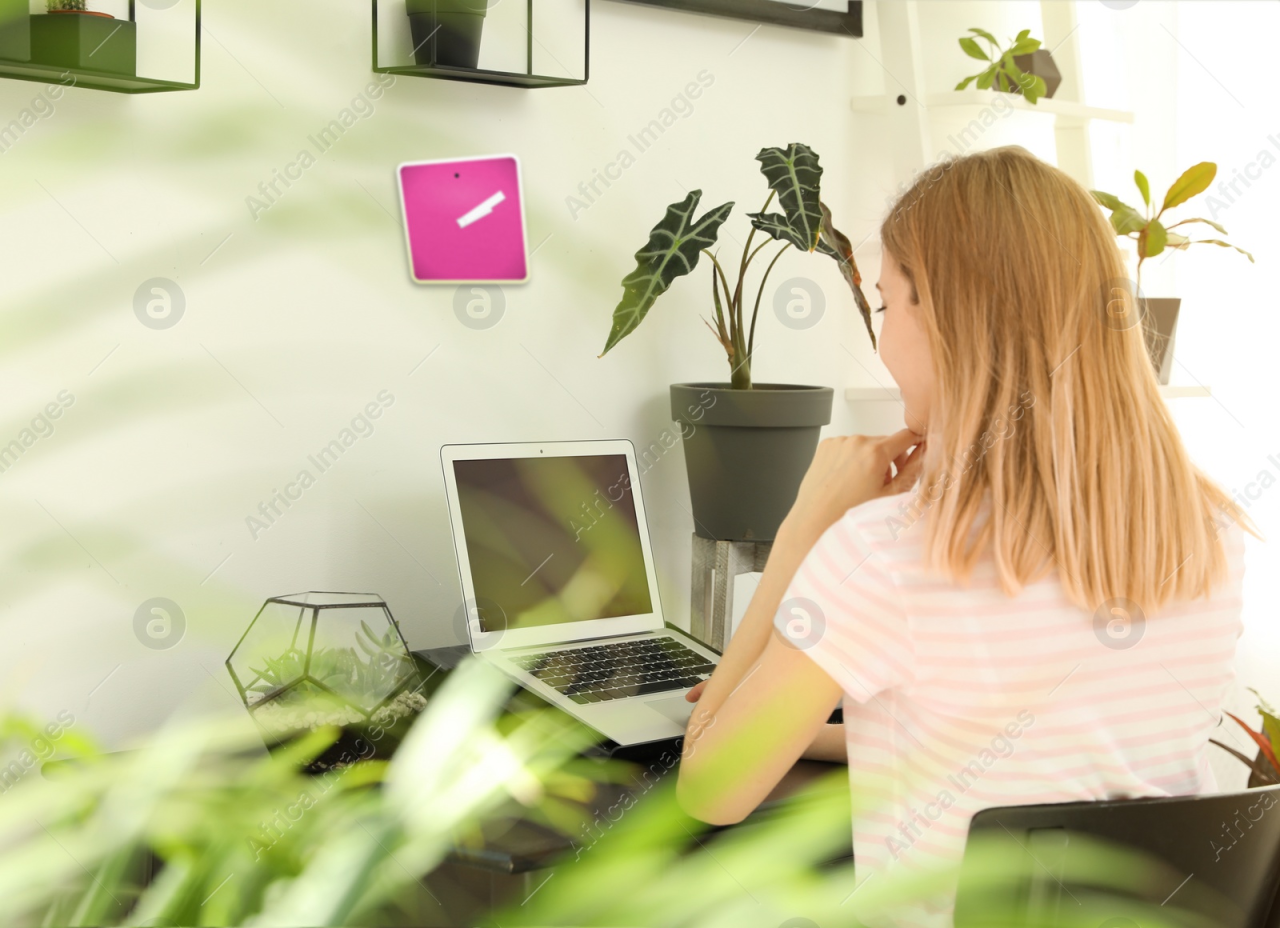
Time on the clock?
2:10
